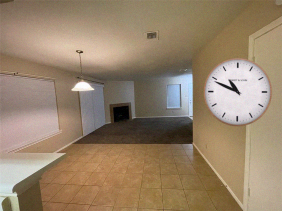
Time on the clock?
10:49
